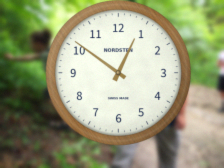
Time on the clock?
12:51
